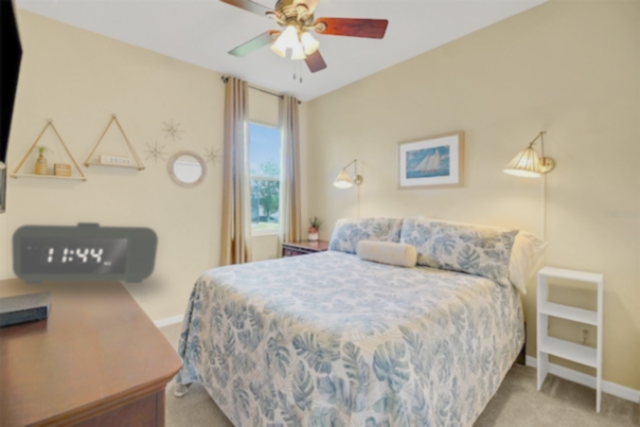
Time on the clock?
11:44
